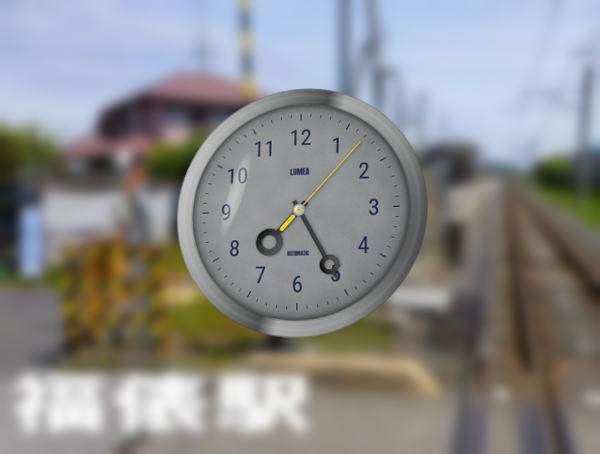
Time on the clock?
7:25:07
